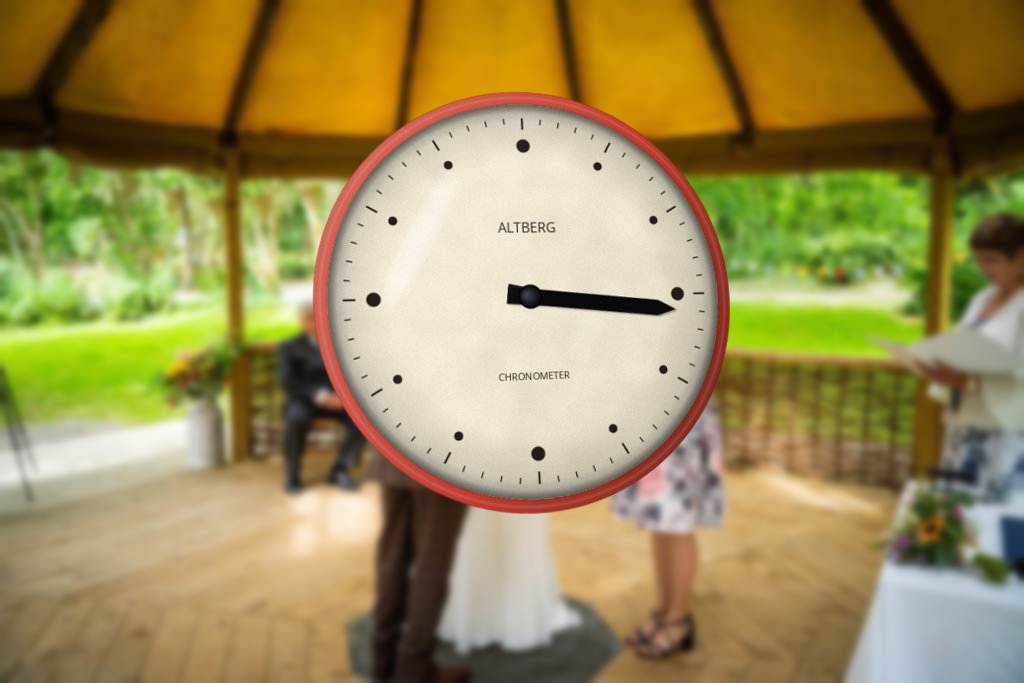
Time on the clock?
3:16
